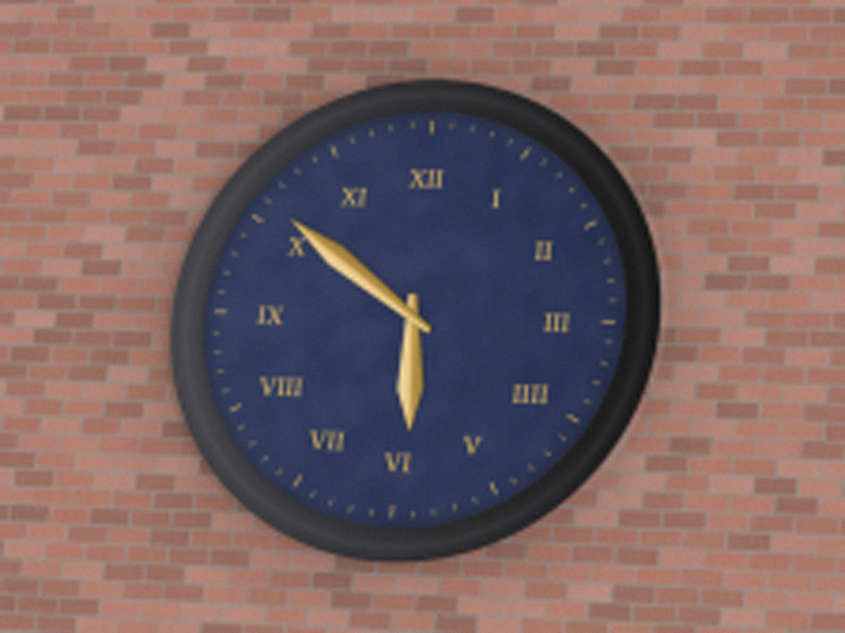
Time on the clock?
5:51
